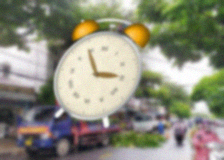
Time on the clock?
2:54
